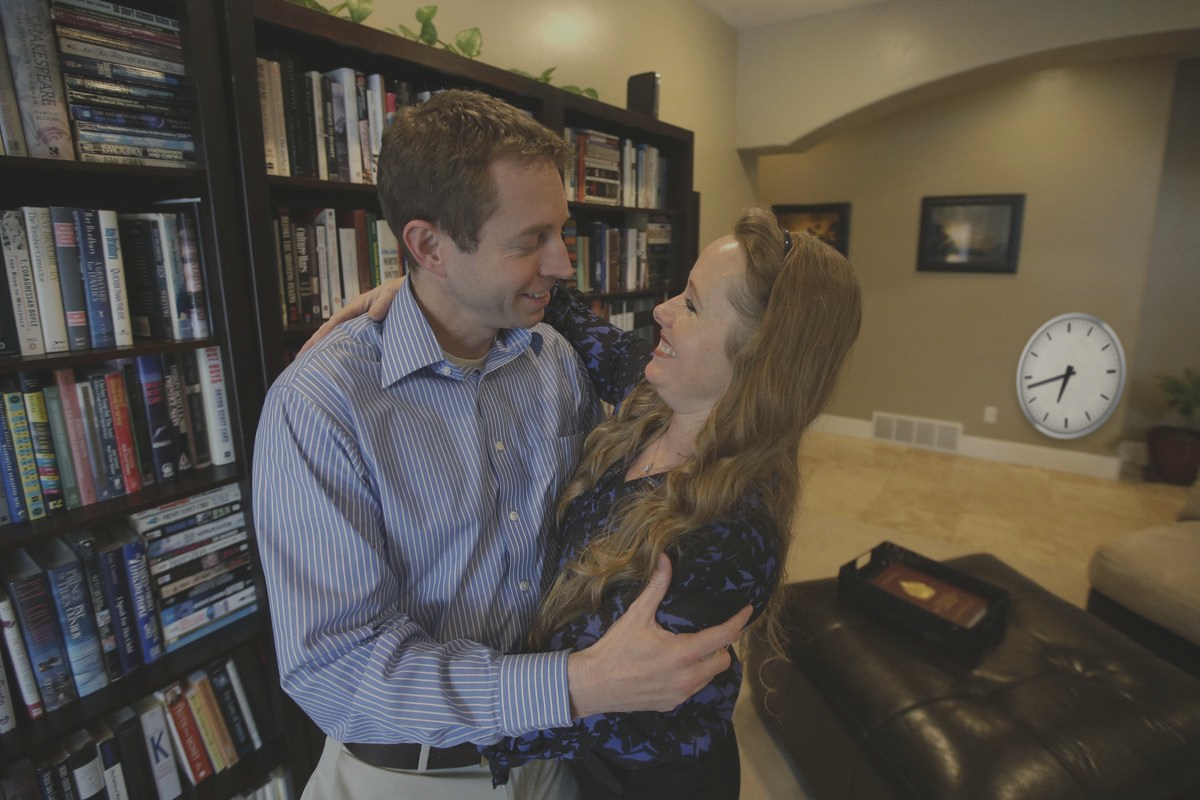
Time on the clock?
6:43
